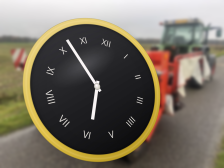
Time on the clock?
5:52
